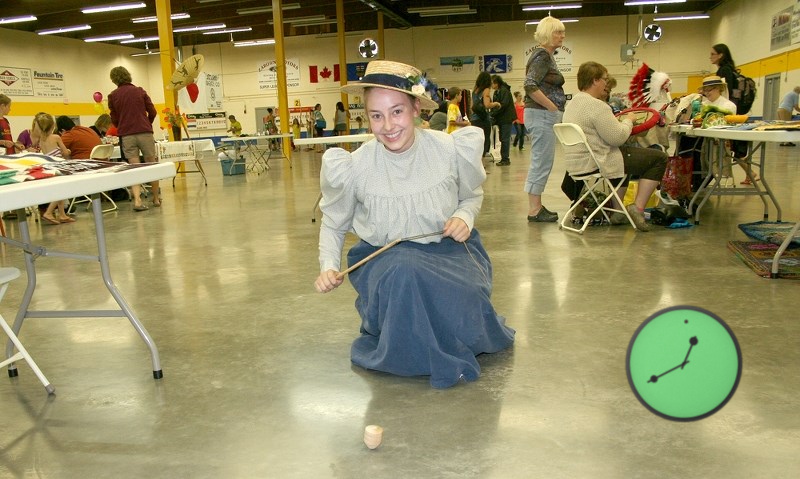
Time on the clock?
12:40
